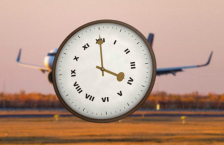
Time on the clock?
4:00
